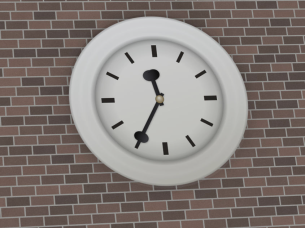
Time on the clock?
11:35
